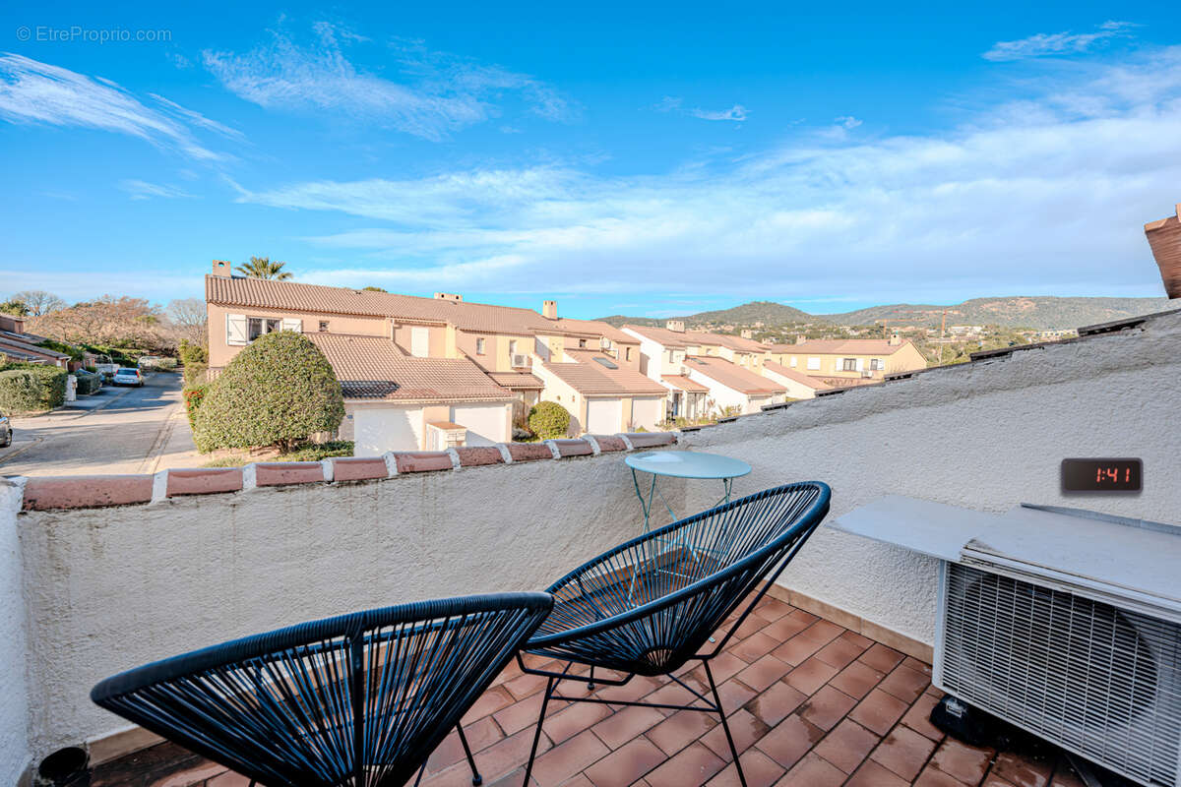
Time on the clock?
1:41
